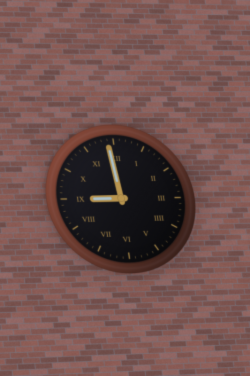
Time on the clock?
8:59
